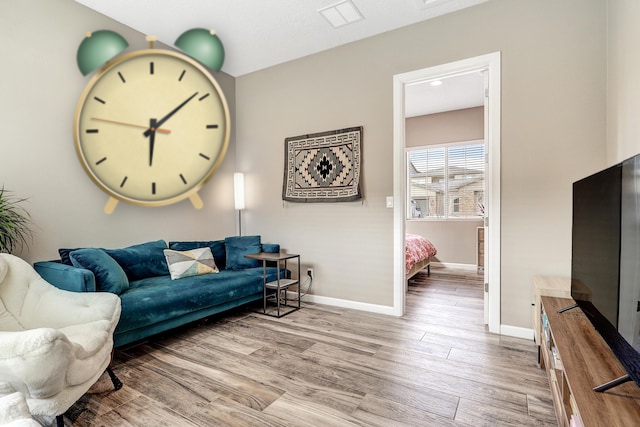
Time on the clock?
6:08:47
